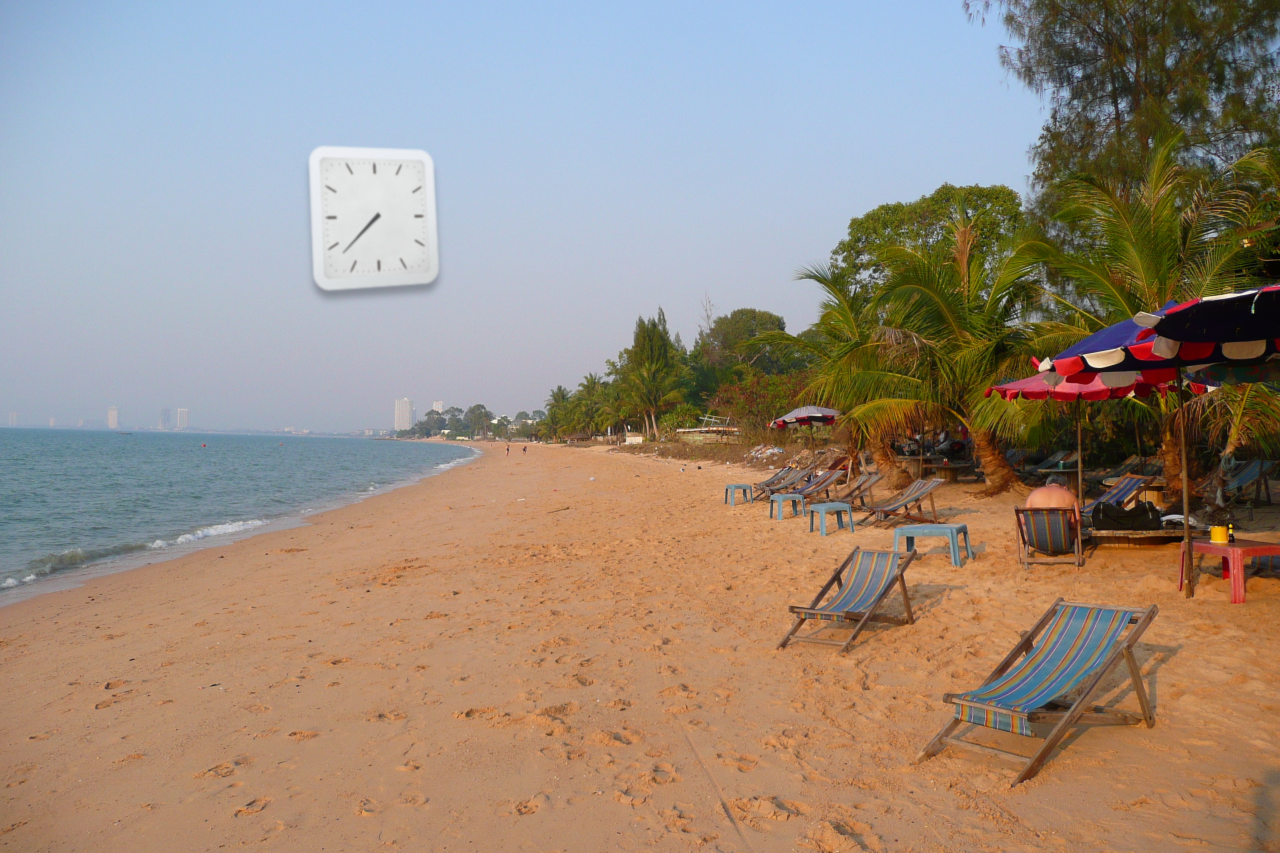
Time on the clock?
7:38
